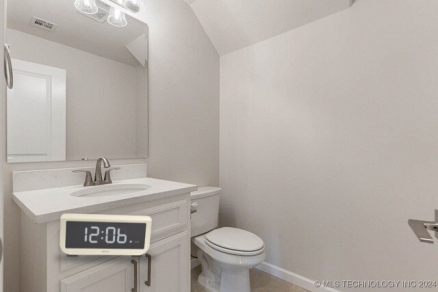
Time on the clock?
12:06
